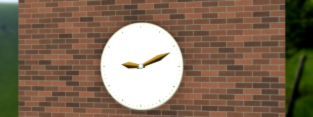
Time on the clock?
9:11
